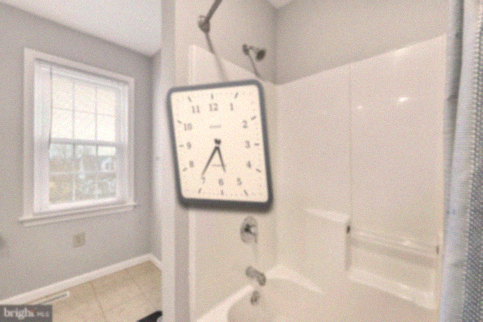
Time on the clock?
5:36
